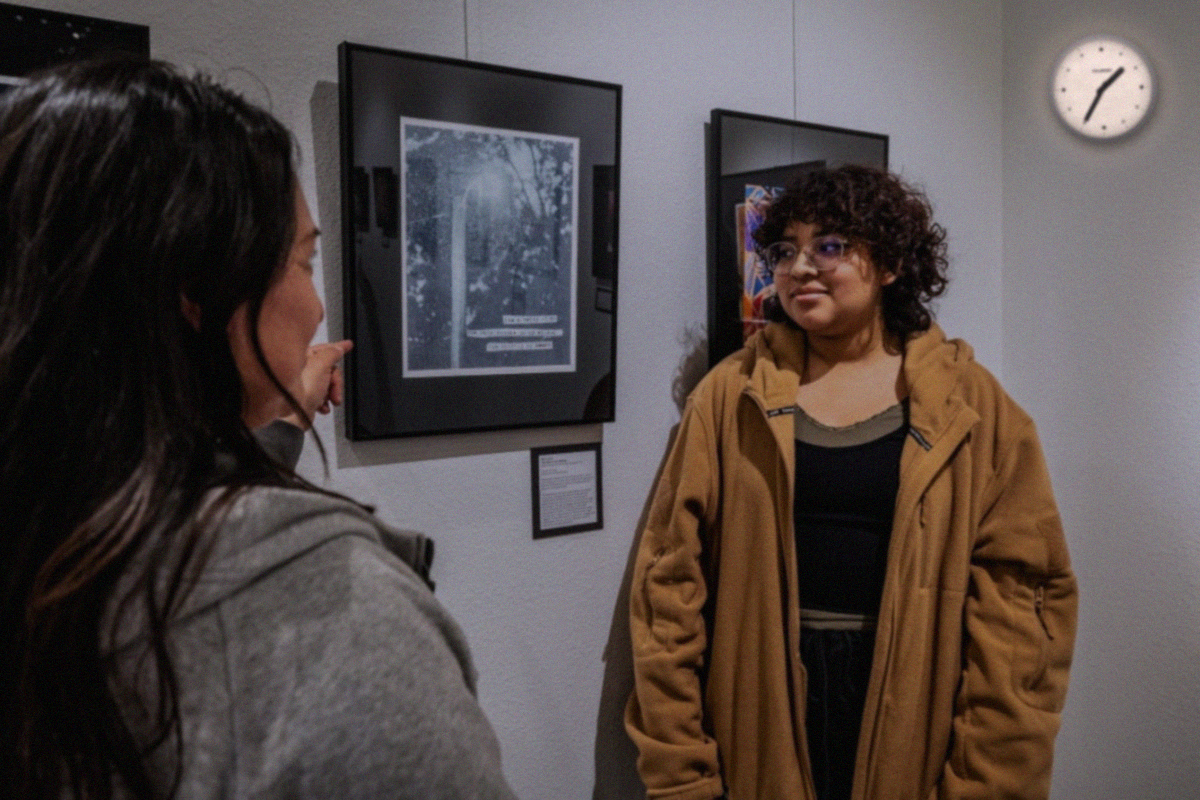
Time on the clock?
1:35
